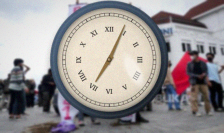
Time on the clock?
7:04
